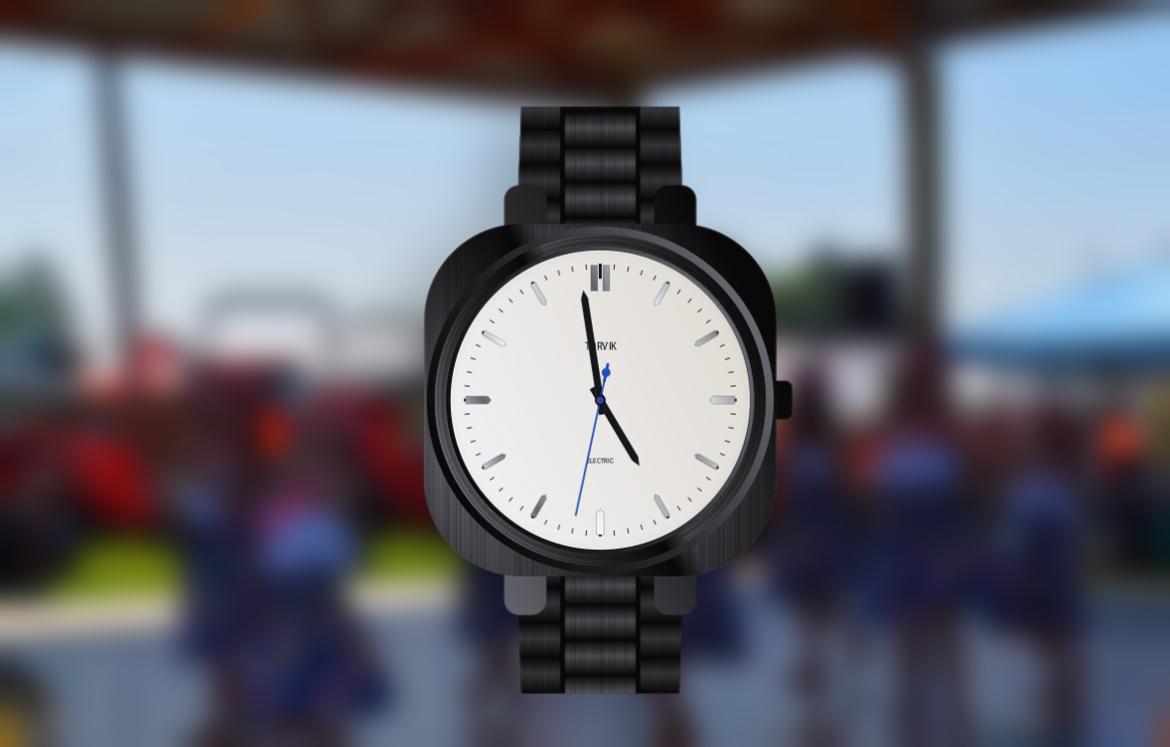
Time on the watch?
4:58:32
